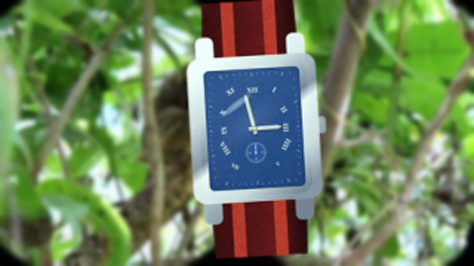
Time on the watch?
2:58
